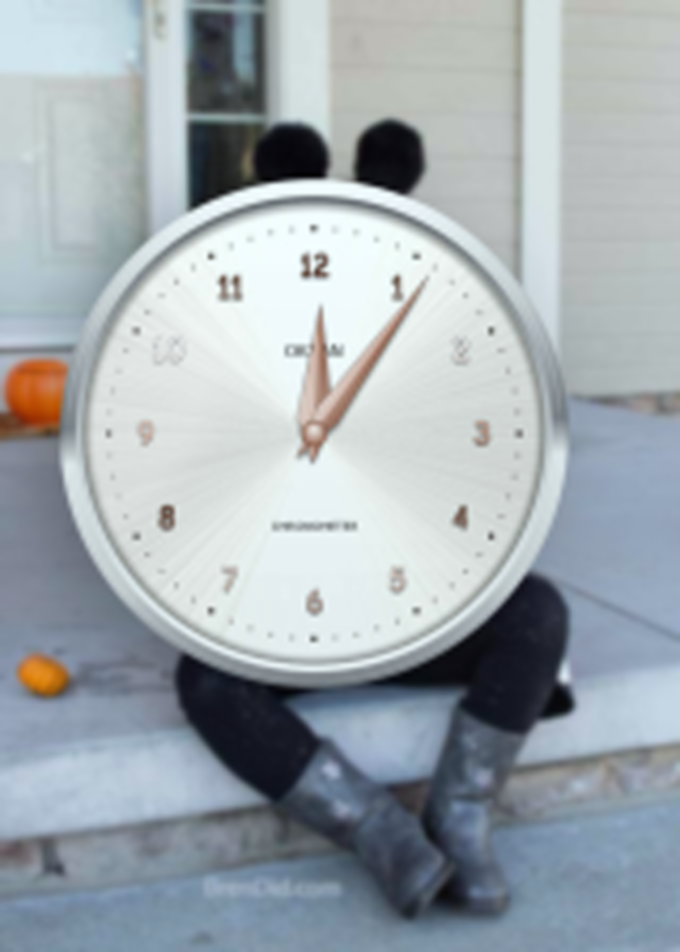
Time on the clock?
12:06
